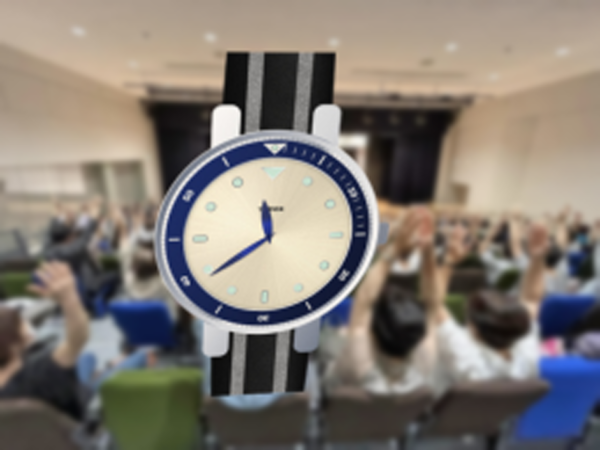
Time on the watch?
11:39
